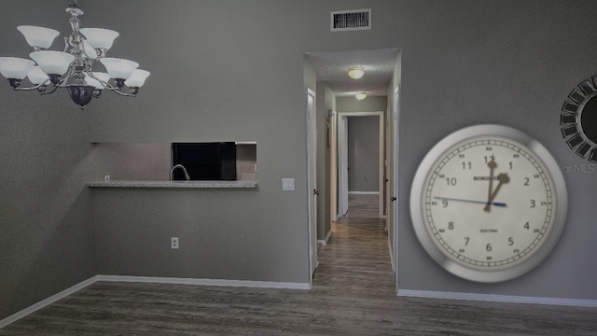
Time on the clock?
1:00:46
